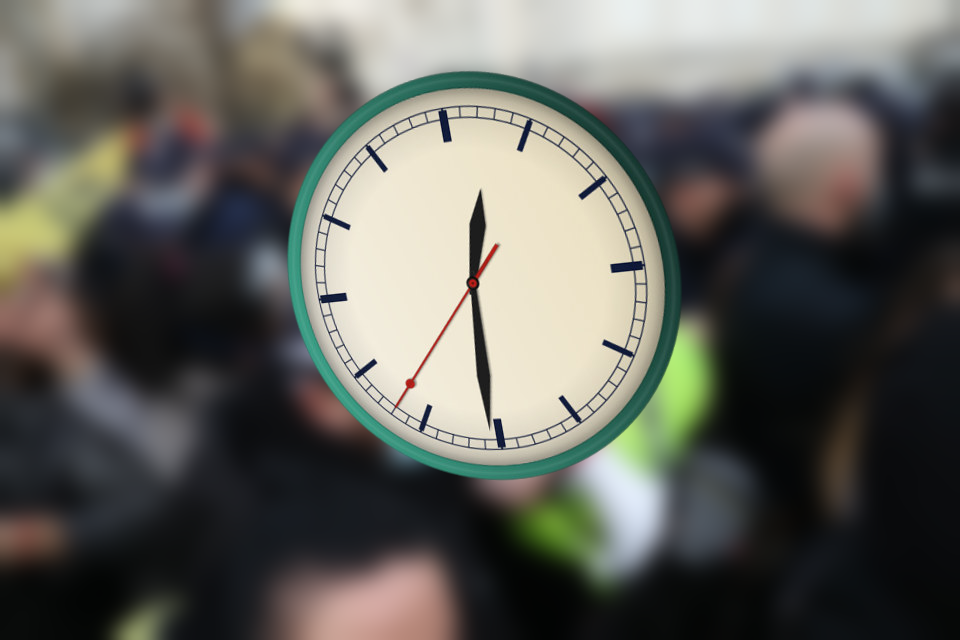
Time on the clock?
12:30:37
